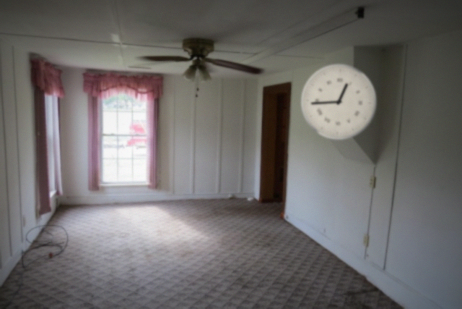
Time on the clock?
12:44
